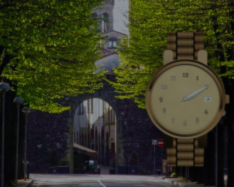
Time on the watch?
2:10
